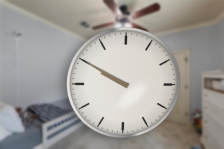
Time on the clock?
9:50
